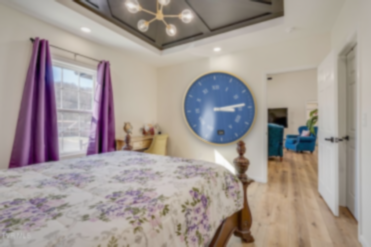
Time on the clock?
3:14
